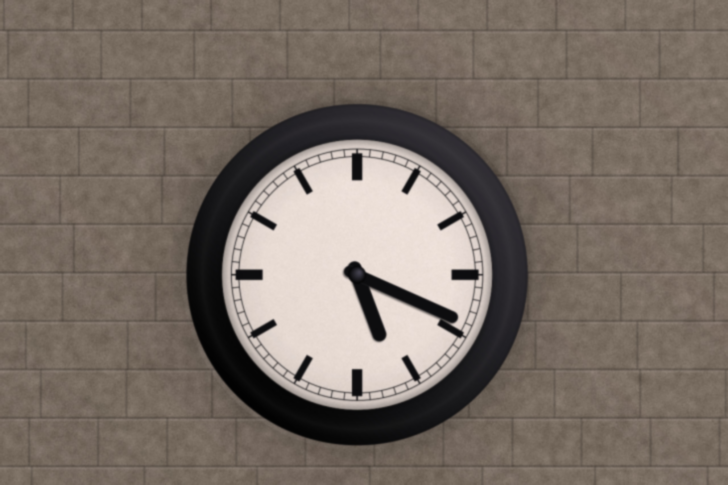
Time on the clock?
5:19
